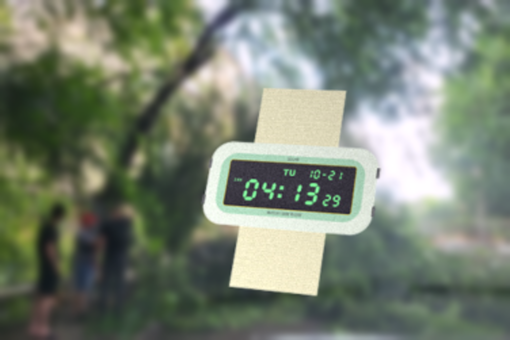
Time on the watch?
4:13:29
